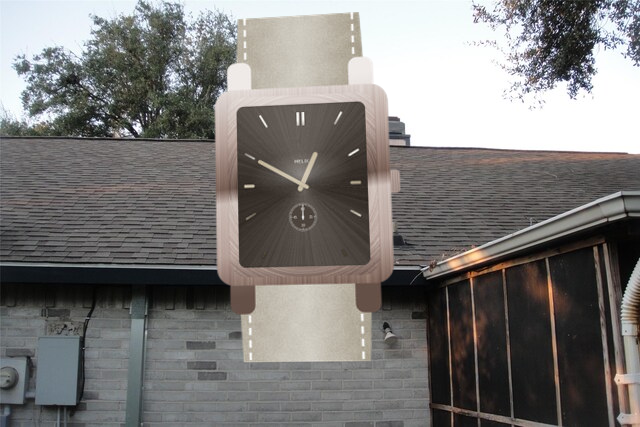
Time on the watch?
12:50
